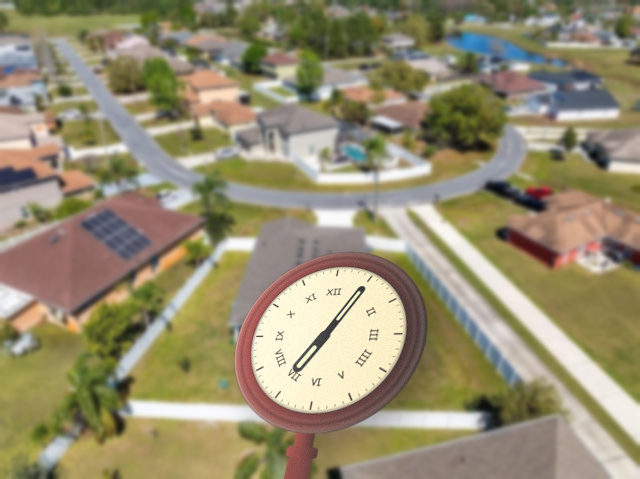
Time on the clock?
7:05
